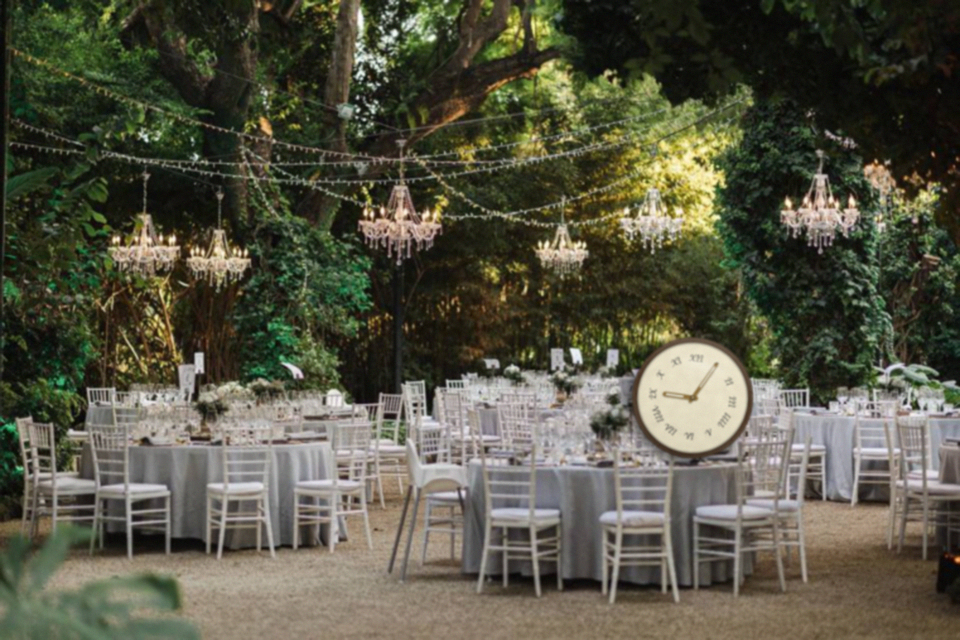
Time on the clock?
9:05
